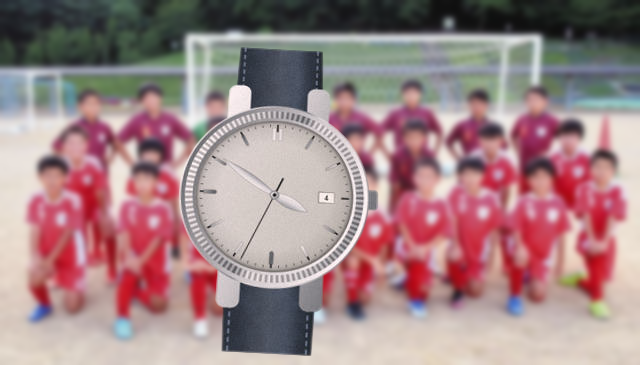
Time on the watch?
3:50:34
